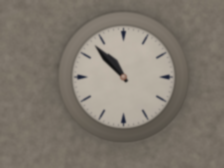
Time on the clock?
10:53
